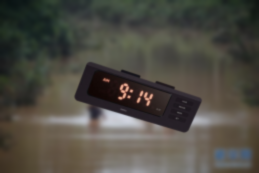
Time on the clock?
9:14
